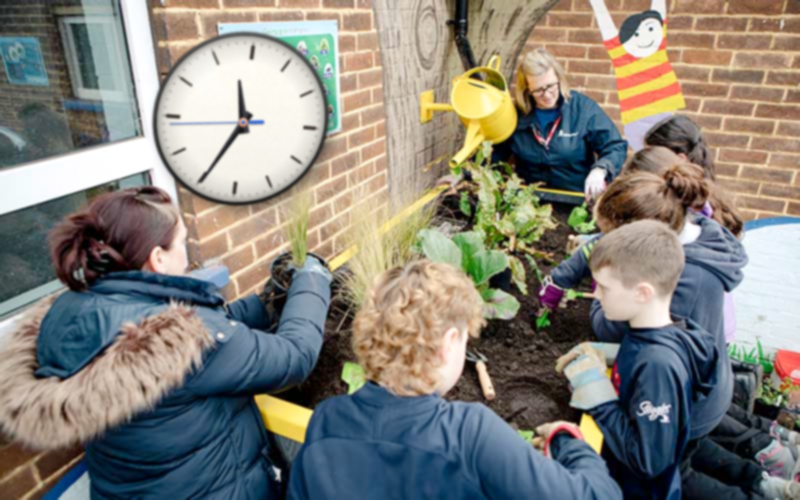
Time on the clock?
11:34:44
